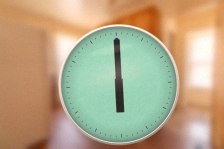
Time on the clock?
6:00
